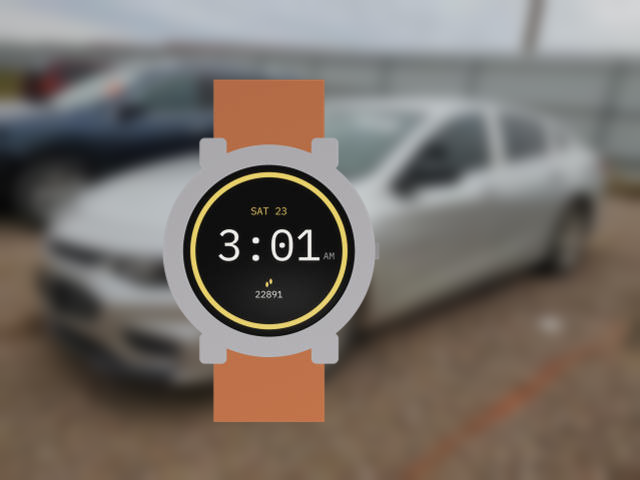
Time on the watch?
3:01
